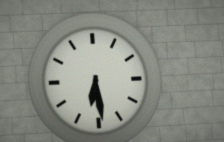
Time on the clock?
6:29
